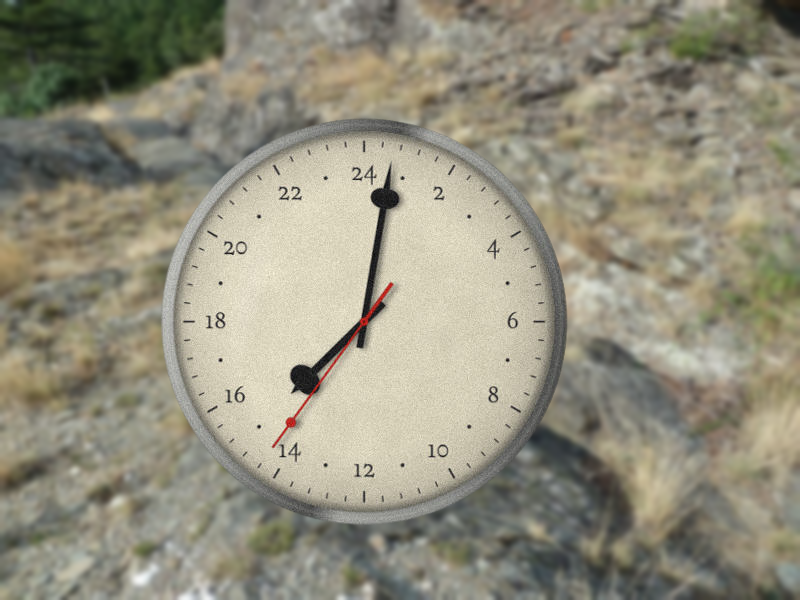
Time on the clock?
15:01:36
